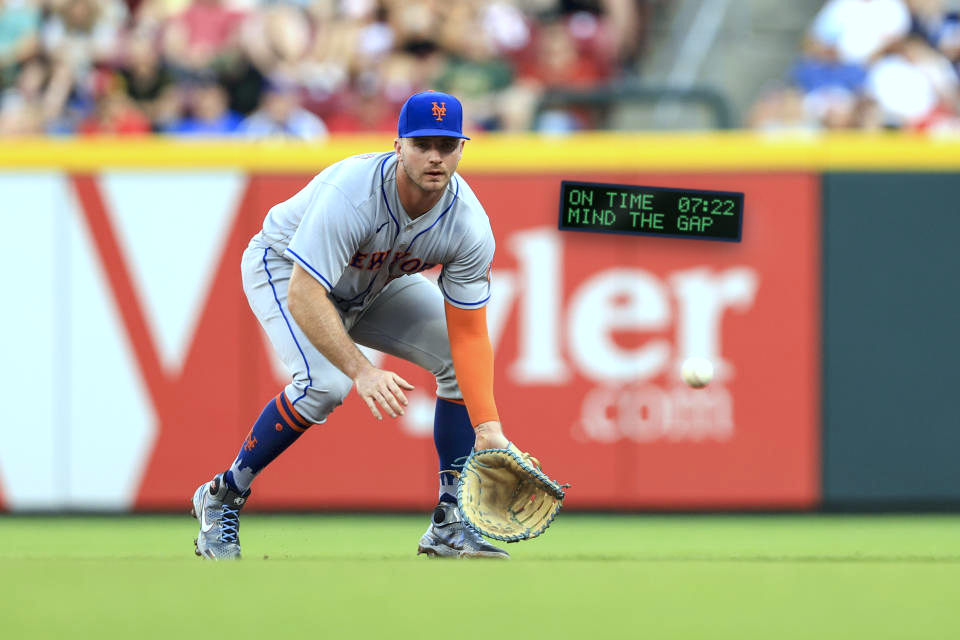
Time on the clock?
7:22
